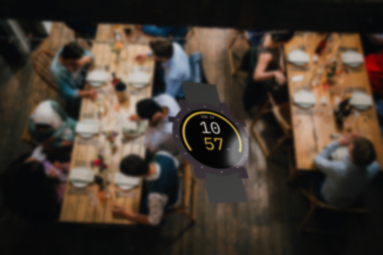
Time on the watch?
10:57
